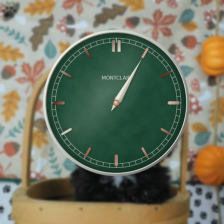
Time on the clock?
1:05
